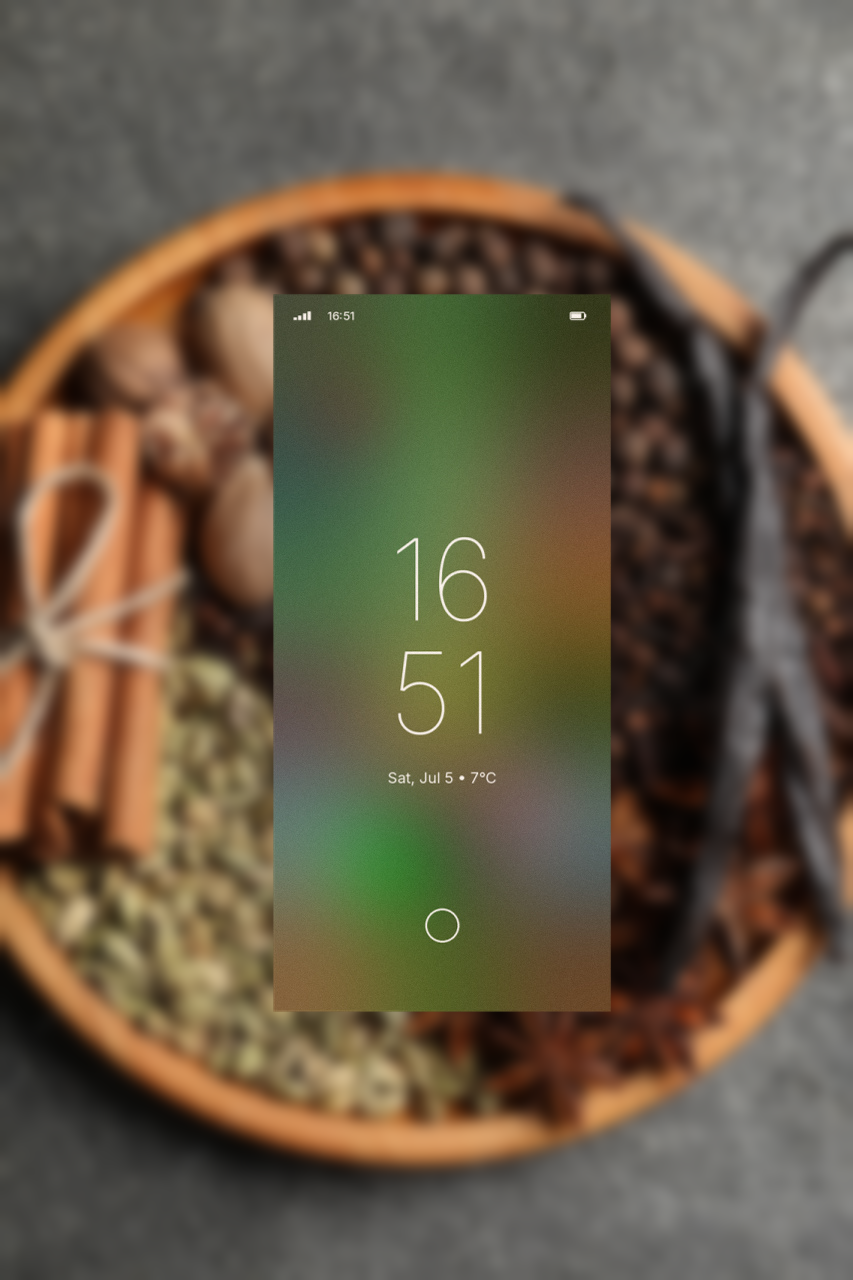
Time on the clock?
16:51
